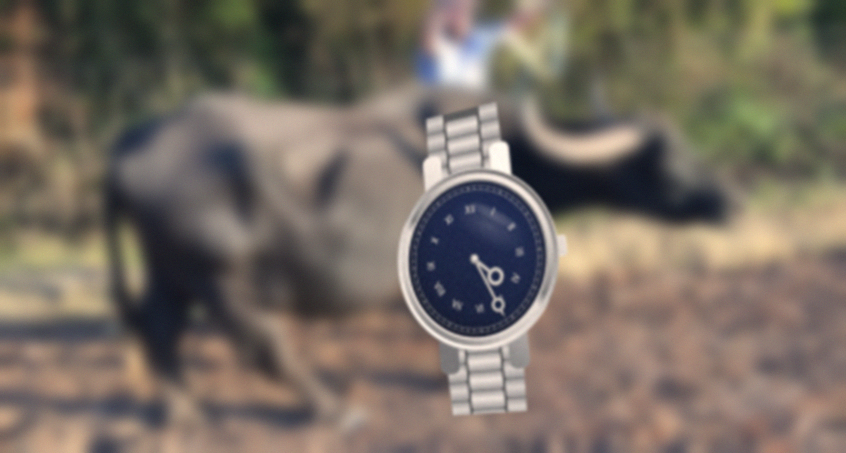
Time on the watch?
4:26
